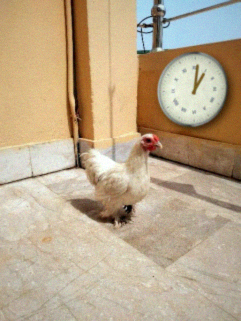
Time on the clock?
1:01
